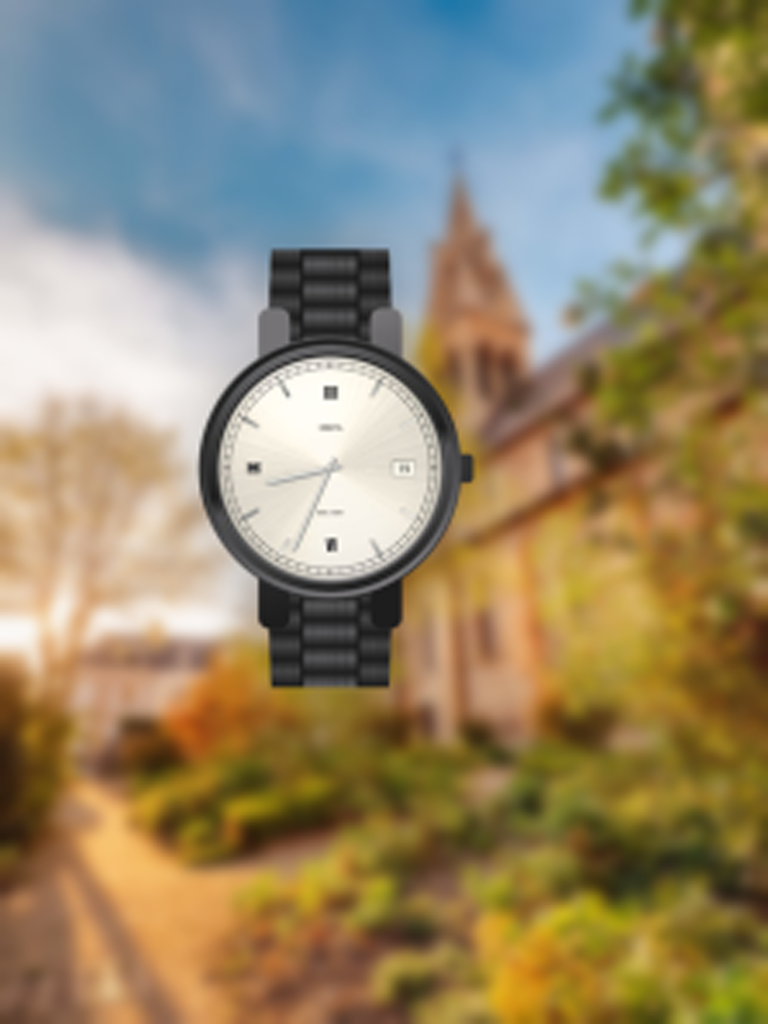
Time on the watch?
8:34
